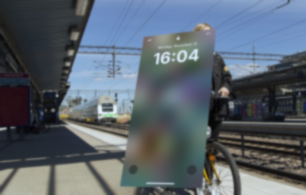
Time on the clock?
16:04
